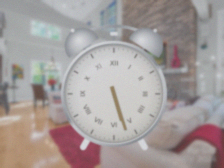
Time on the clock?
5:27
